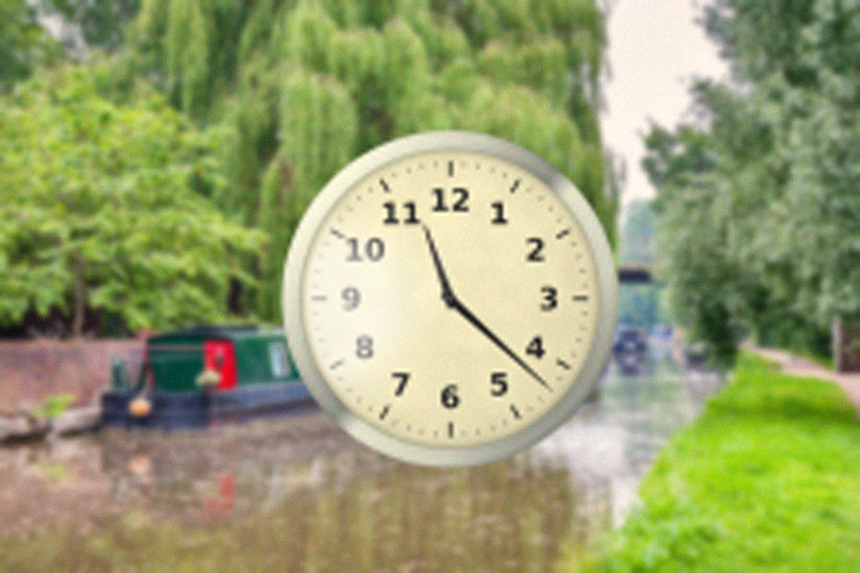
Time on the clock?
11:22
